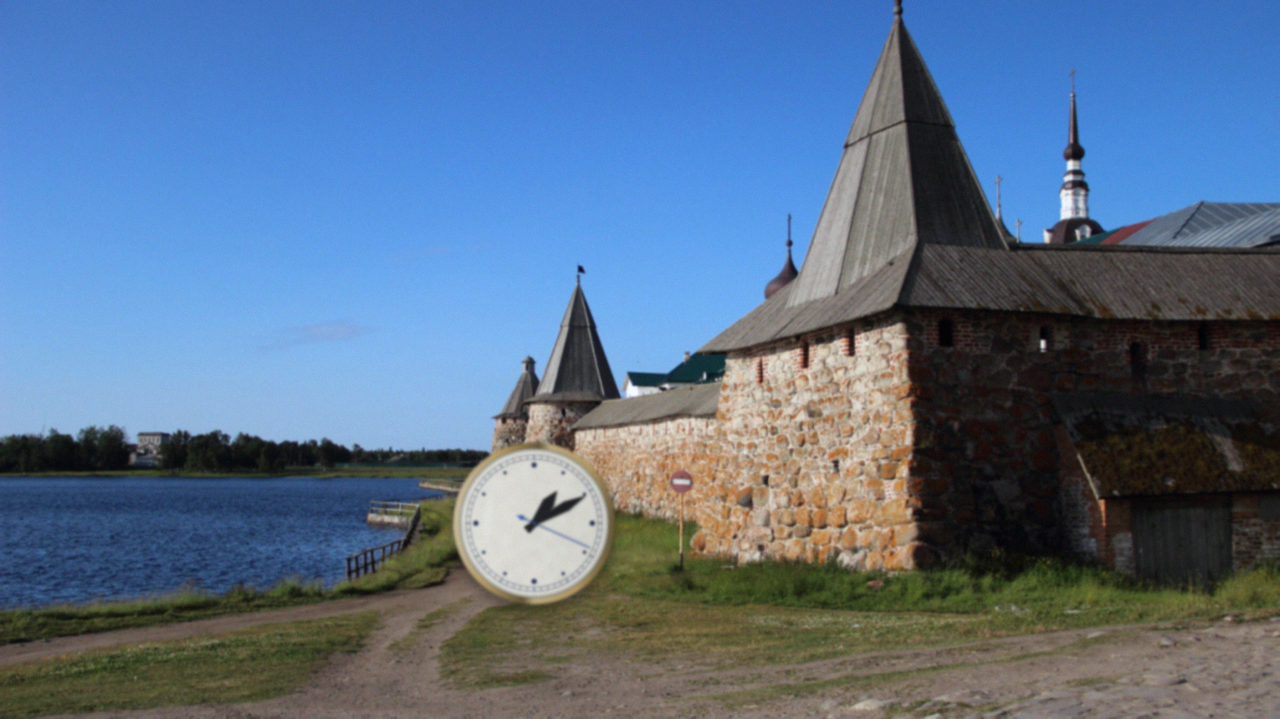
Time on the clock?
1:10:19
